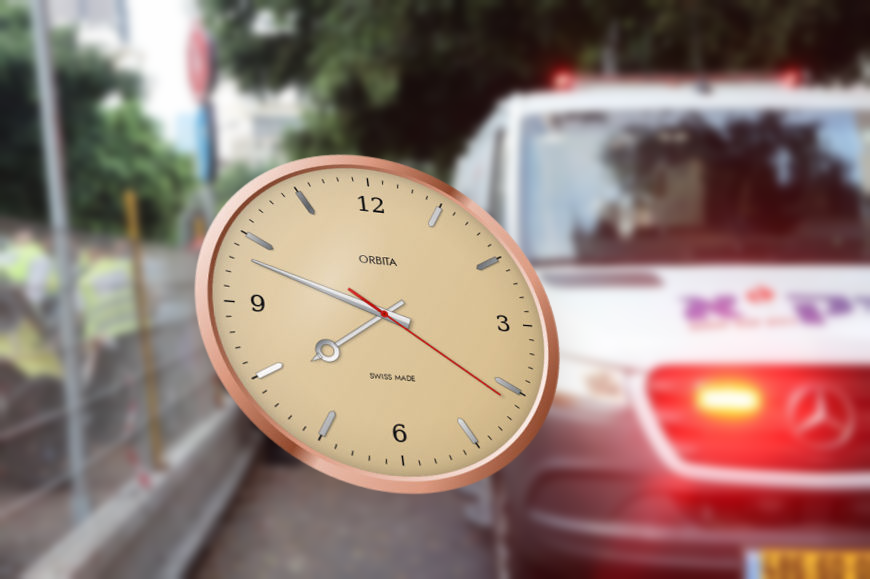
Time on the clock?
7:48:21
